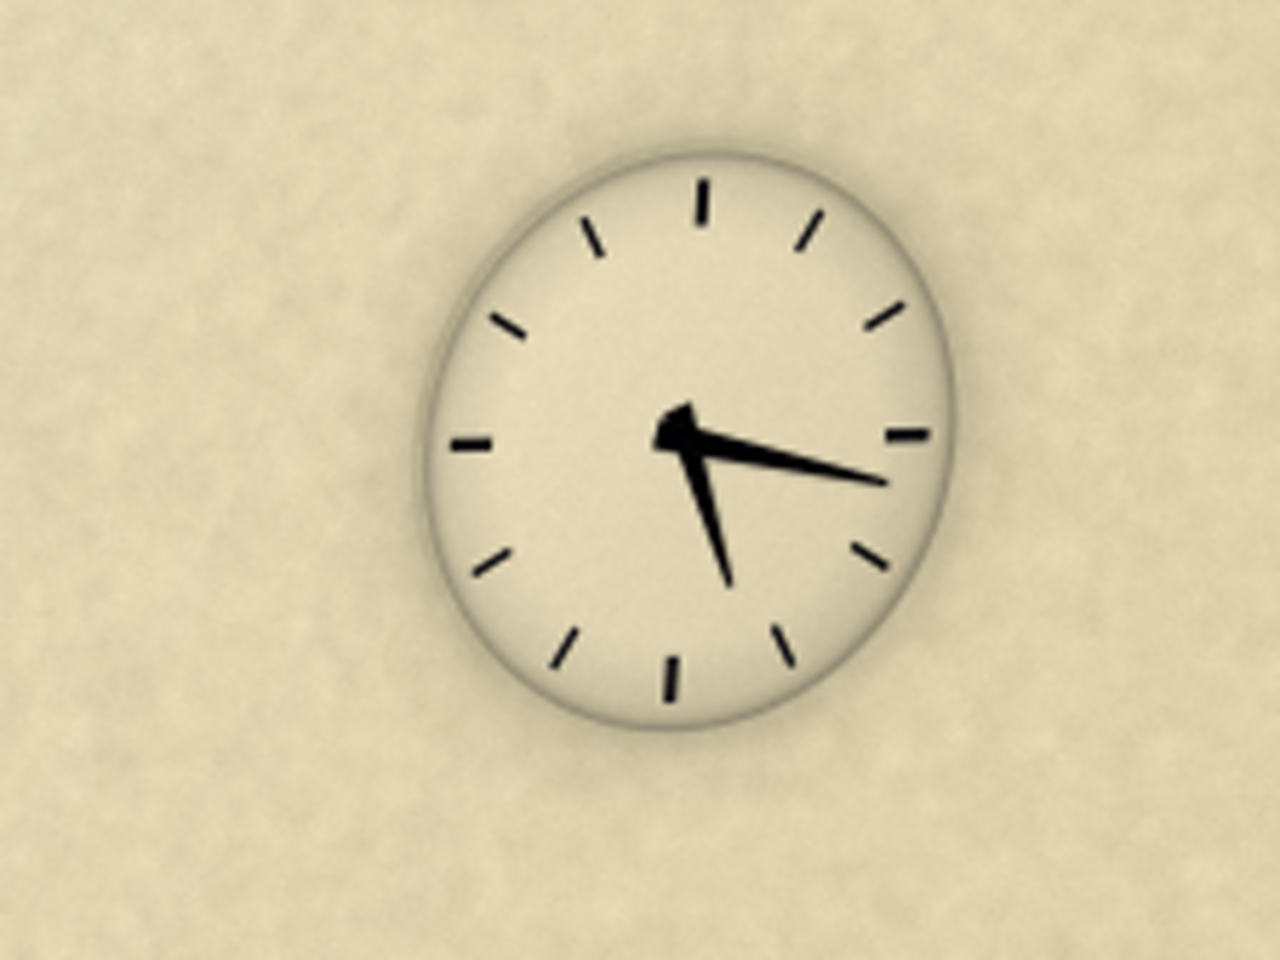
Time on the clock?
5:17
